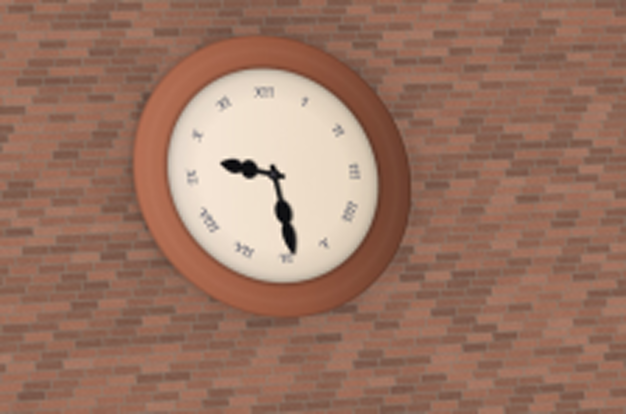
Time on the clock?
9:29
